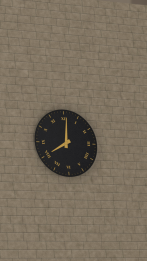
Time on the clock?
8:01
